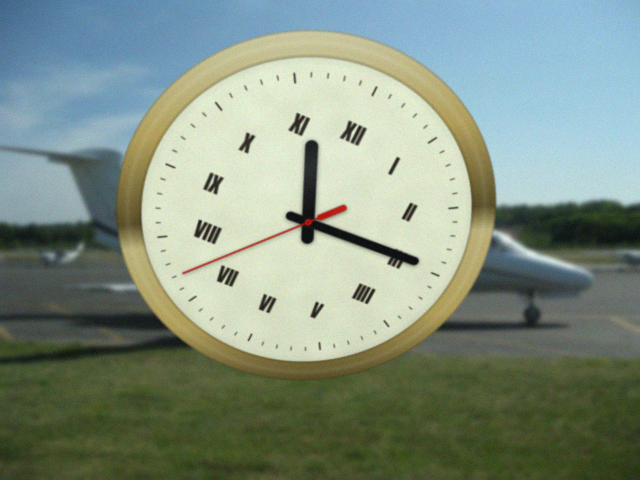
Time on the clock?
11:14:37
